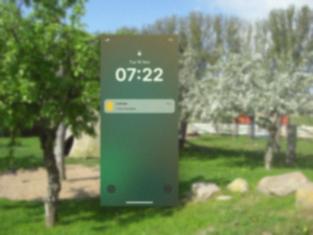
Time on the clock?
7:22
